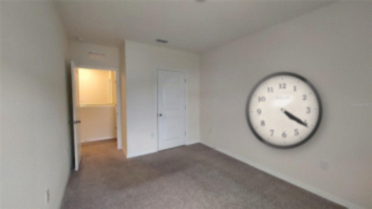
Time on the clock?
4:21
